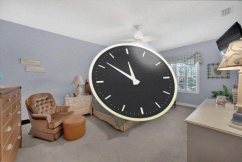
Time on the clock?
11:52
